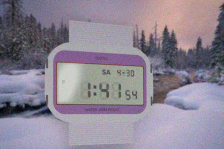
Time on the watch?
1:41:54
